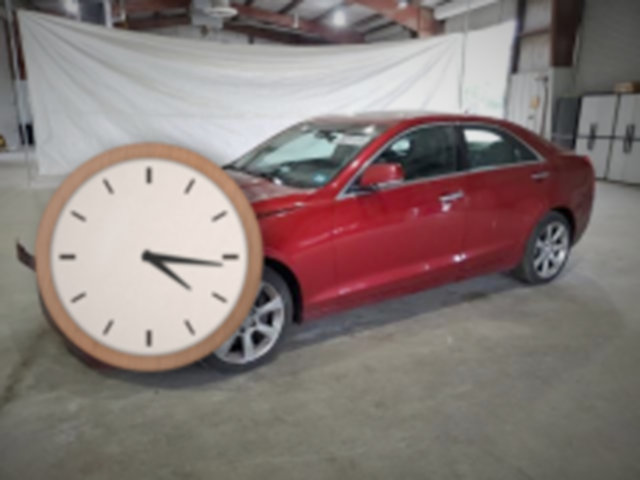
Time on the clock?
4:16
